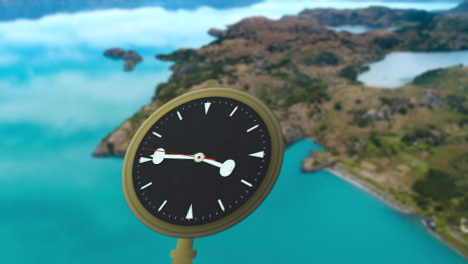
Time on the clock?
3:45:47
